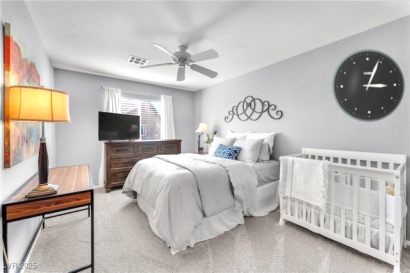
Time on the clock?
3:04
